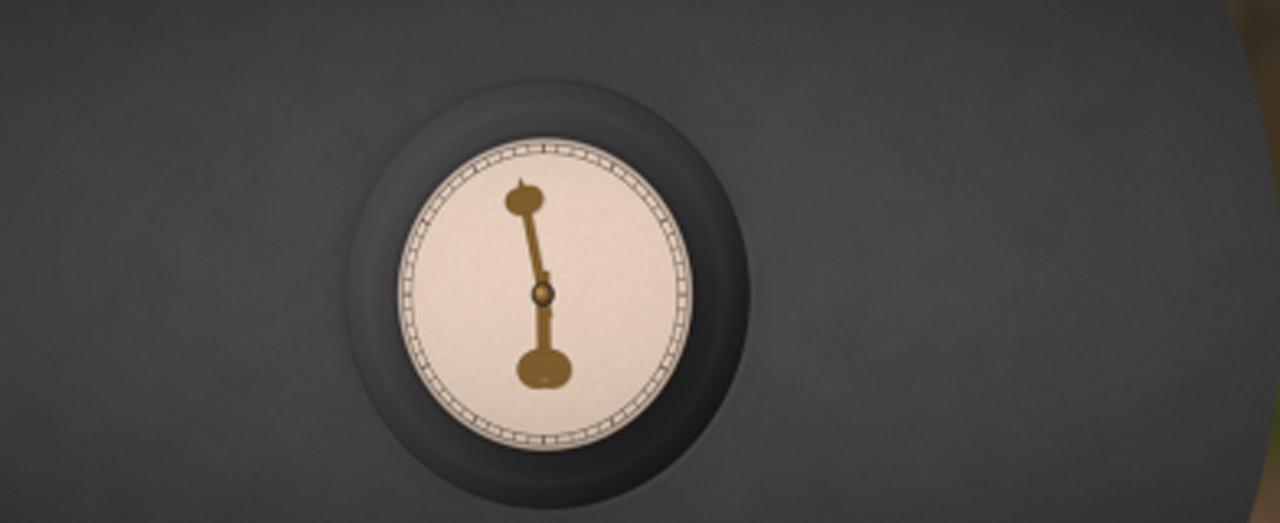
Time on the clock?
5:58
